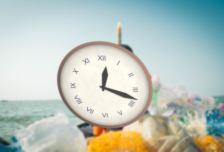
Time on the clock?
12:18
